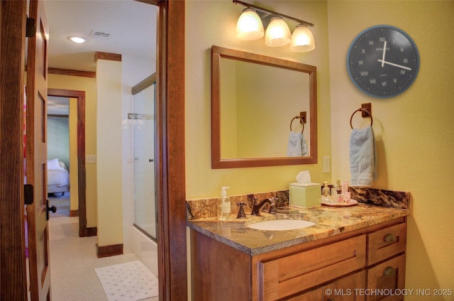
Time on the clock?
12:18
